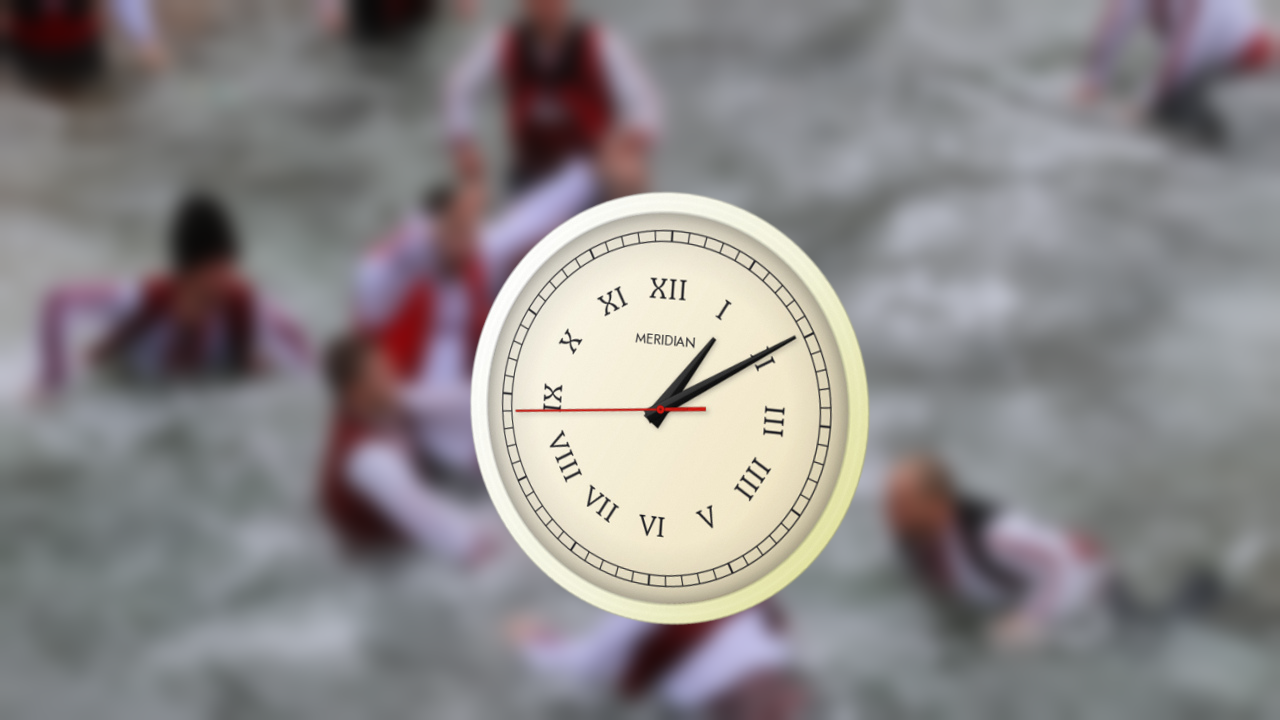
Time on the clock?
1:09:44
